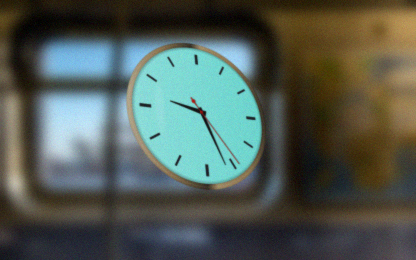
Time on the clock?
9:26:24
